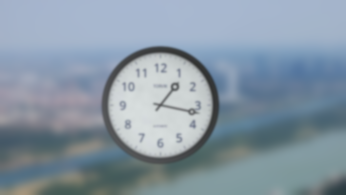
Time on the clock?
1:17
